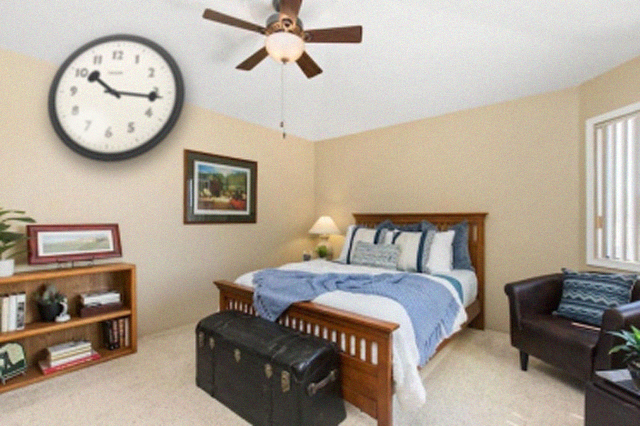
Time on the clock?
10:16
